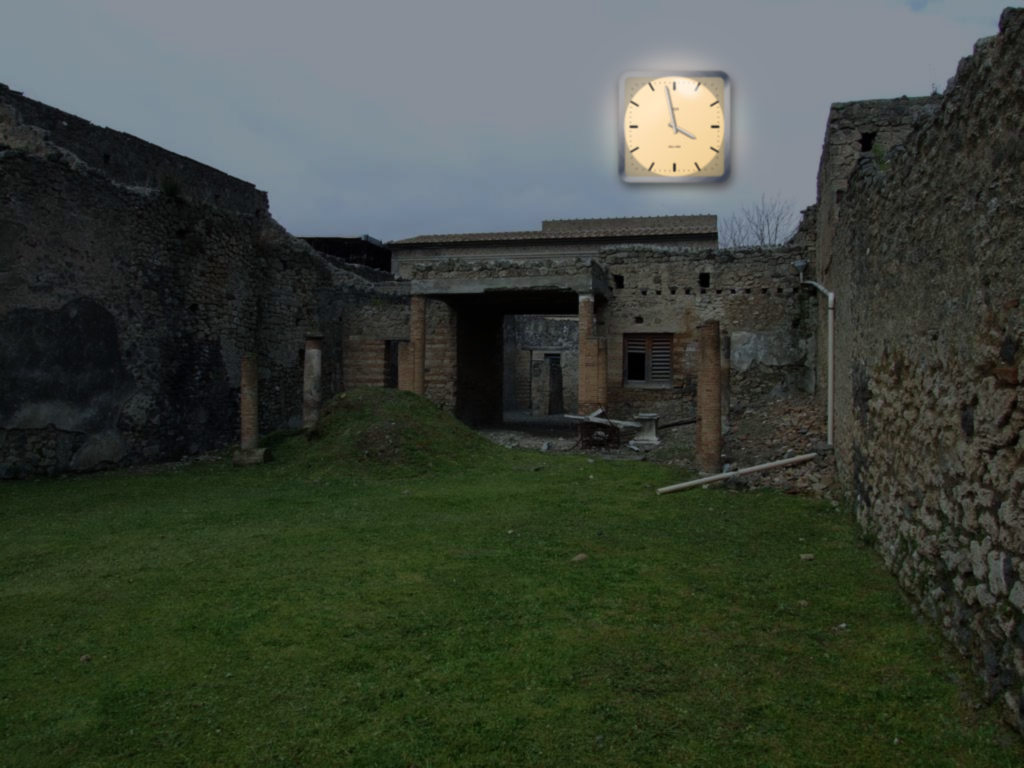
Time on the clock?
3:58
